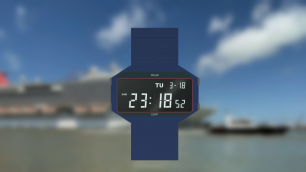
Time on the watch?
23:18:52
